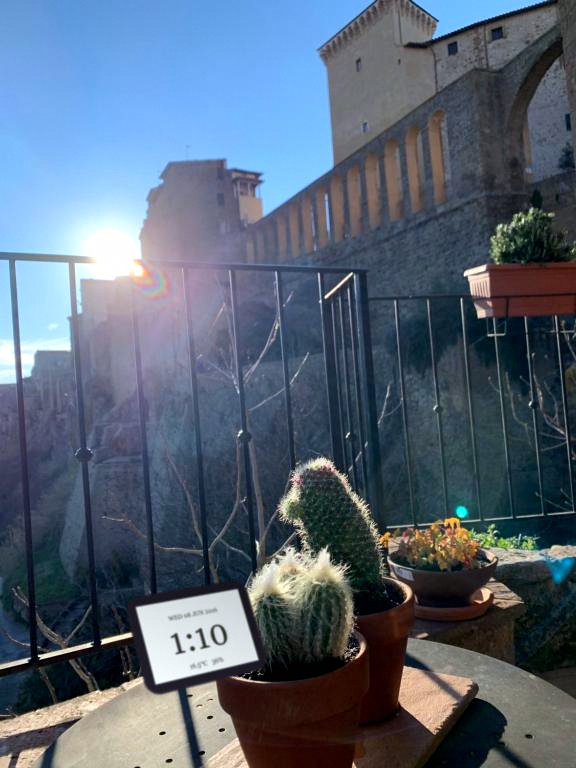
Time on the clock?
1:10
